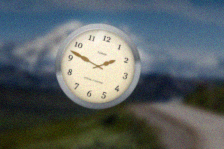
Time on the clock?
1:47
